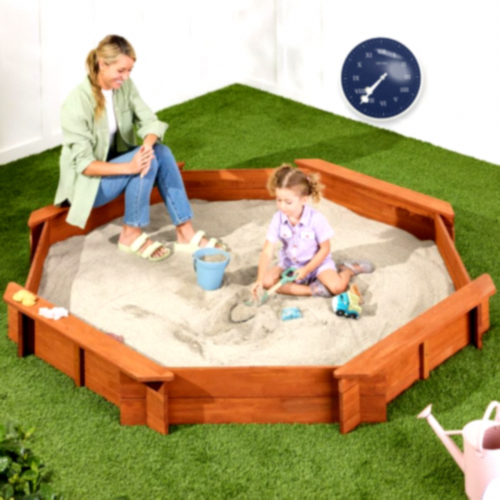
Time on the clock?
7:37
